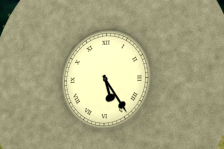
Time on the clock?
5:24
